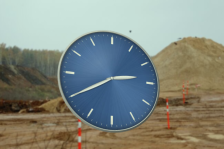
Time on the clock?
2:40
